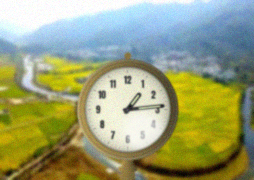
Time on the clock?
1:14
